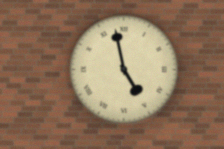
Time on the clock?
4:58
